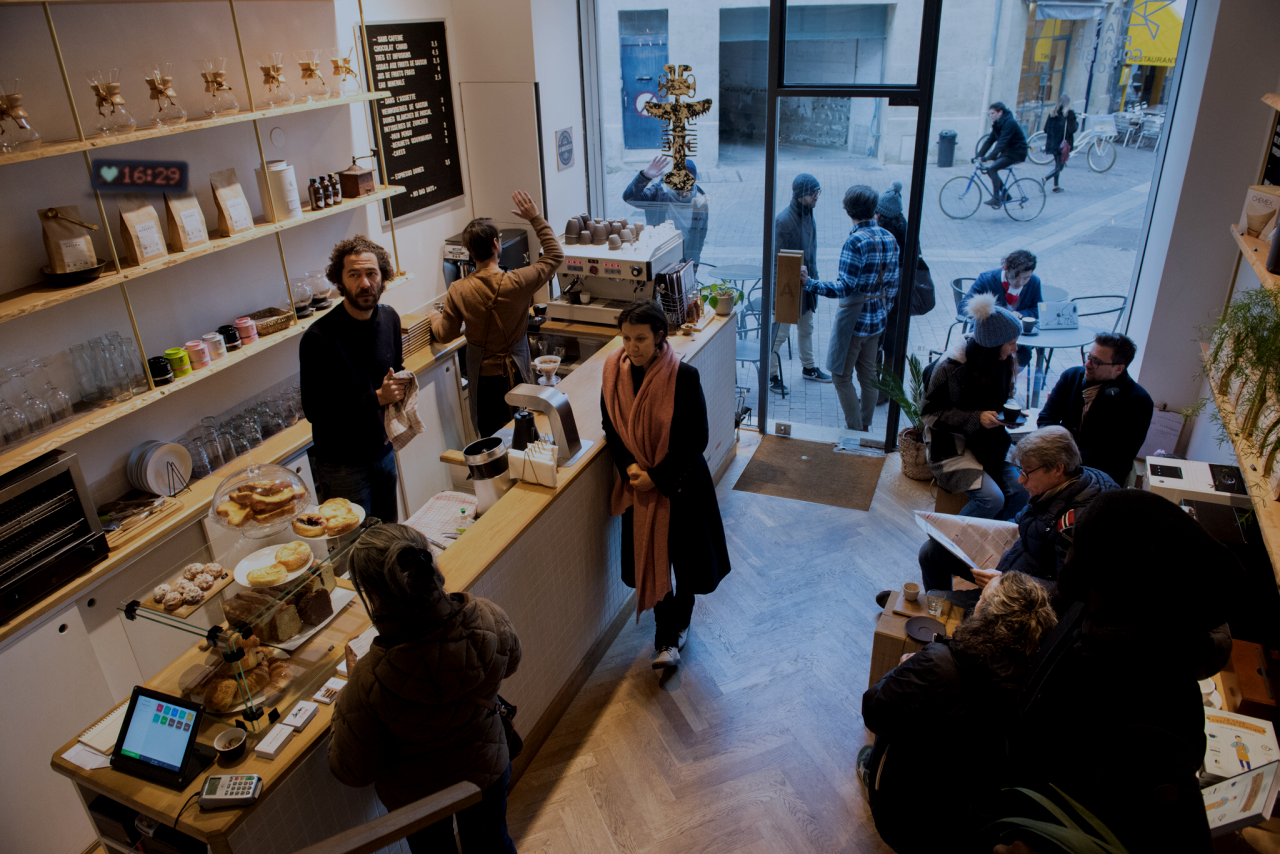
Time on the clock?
16:29
